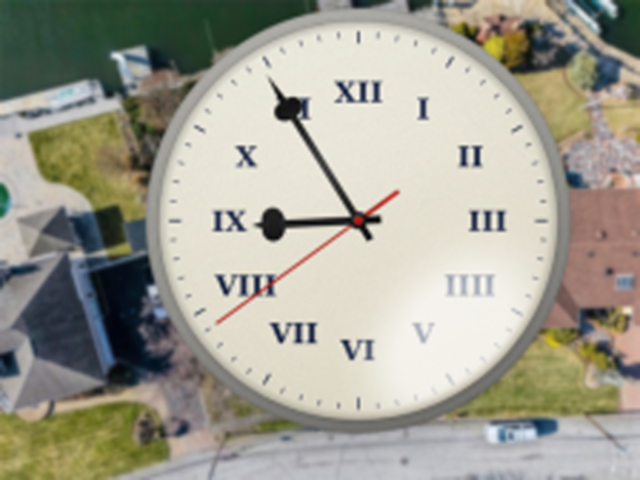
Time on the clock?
8:54:39
